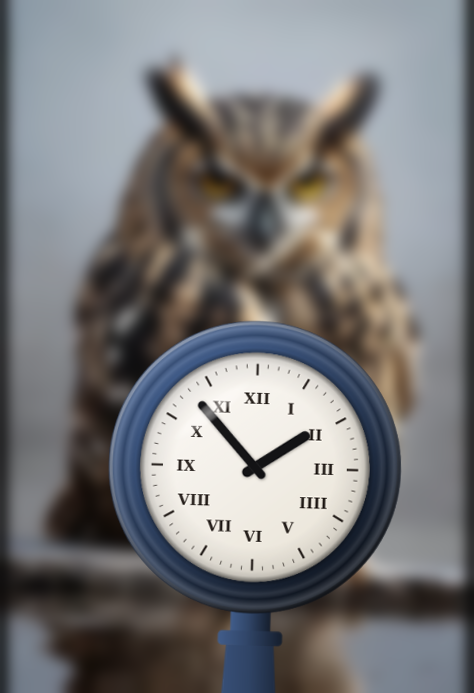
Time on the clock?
1:53
